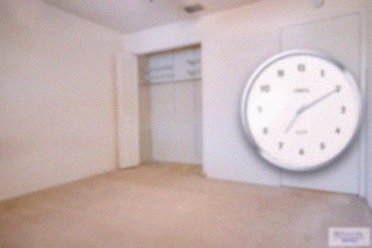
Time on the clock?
7:10
